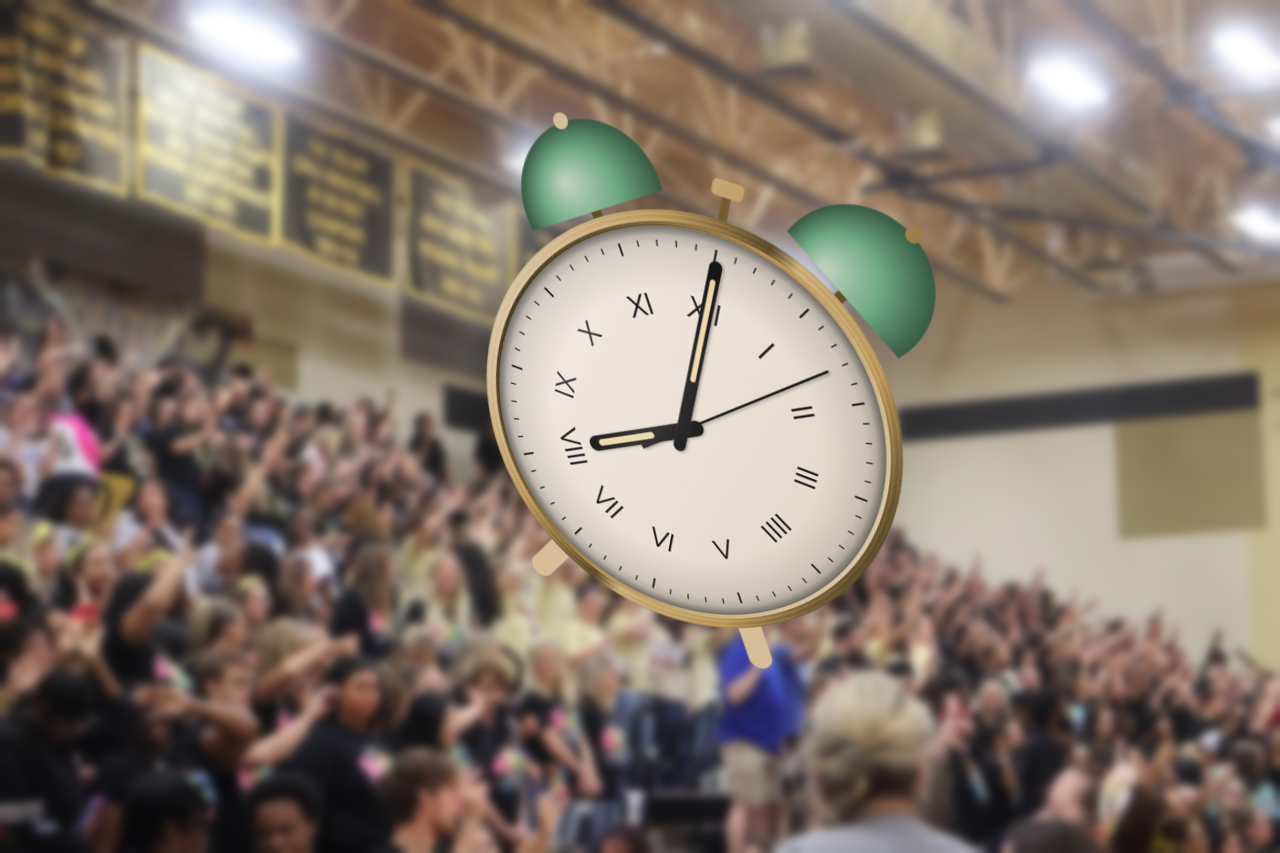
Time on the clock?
8:00:08
